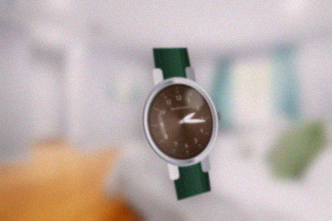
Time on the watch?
2:16
